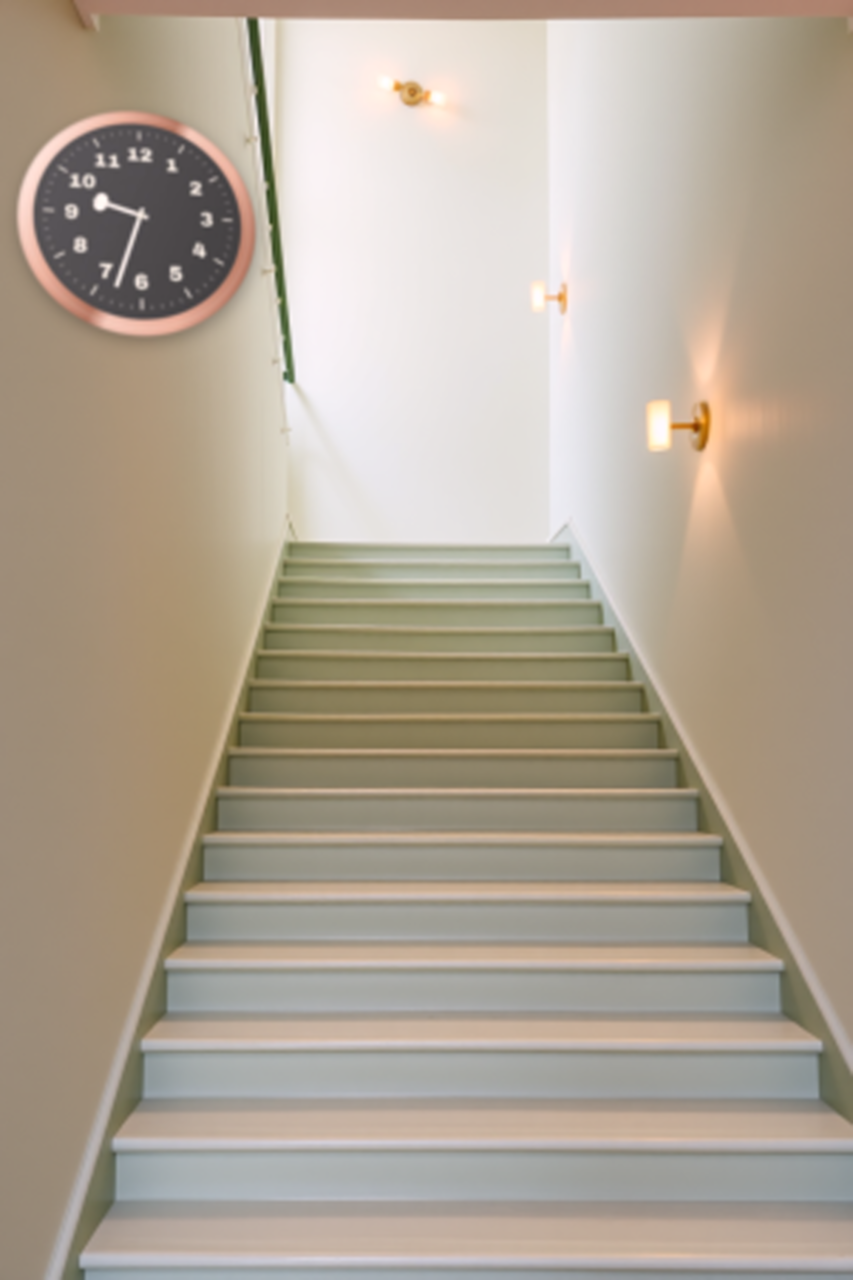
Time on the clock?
9:33
